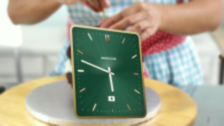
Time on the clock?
5:48
